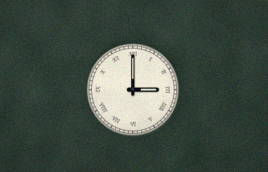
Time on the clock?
3:00
